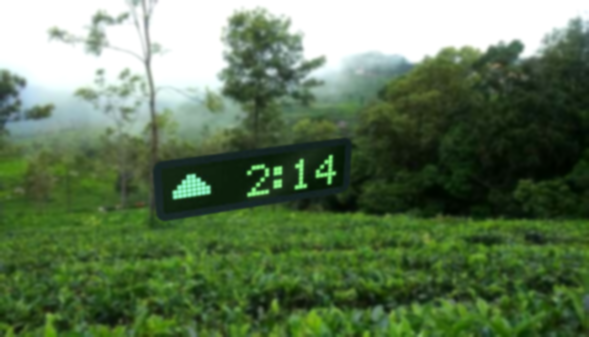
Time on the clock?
2:14
